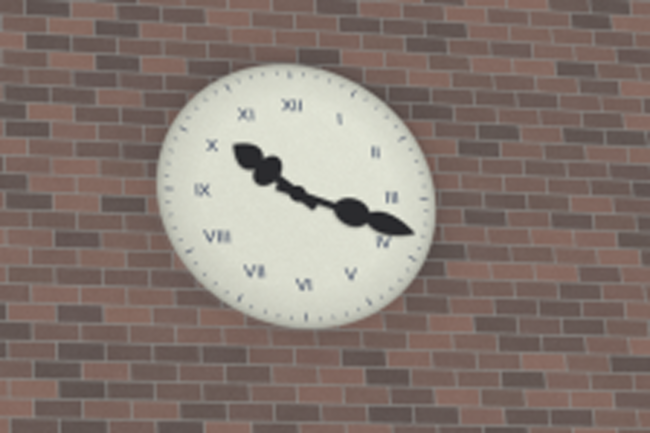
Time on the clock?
10:18
